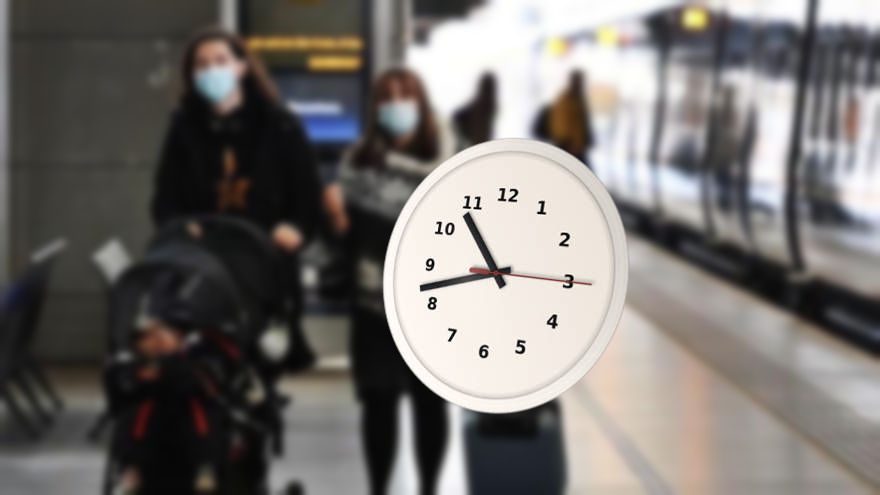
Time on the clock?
10:42:15
